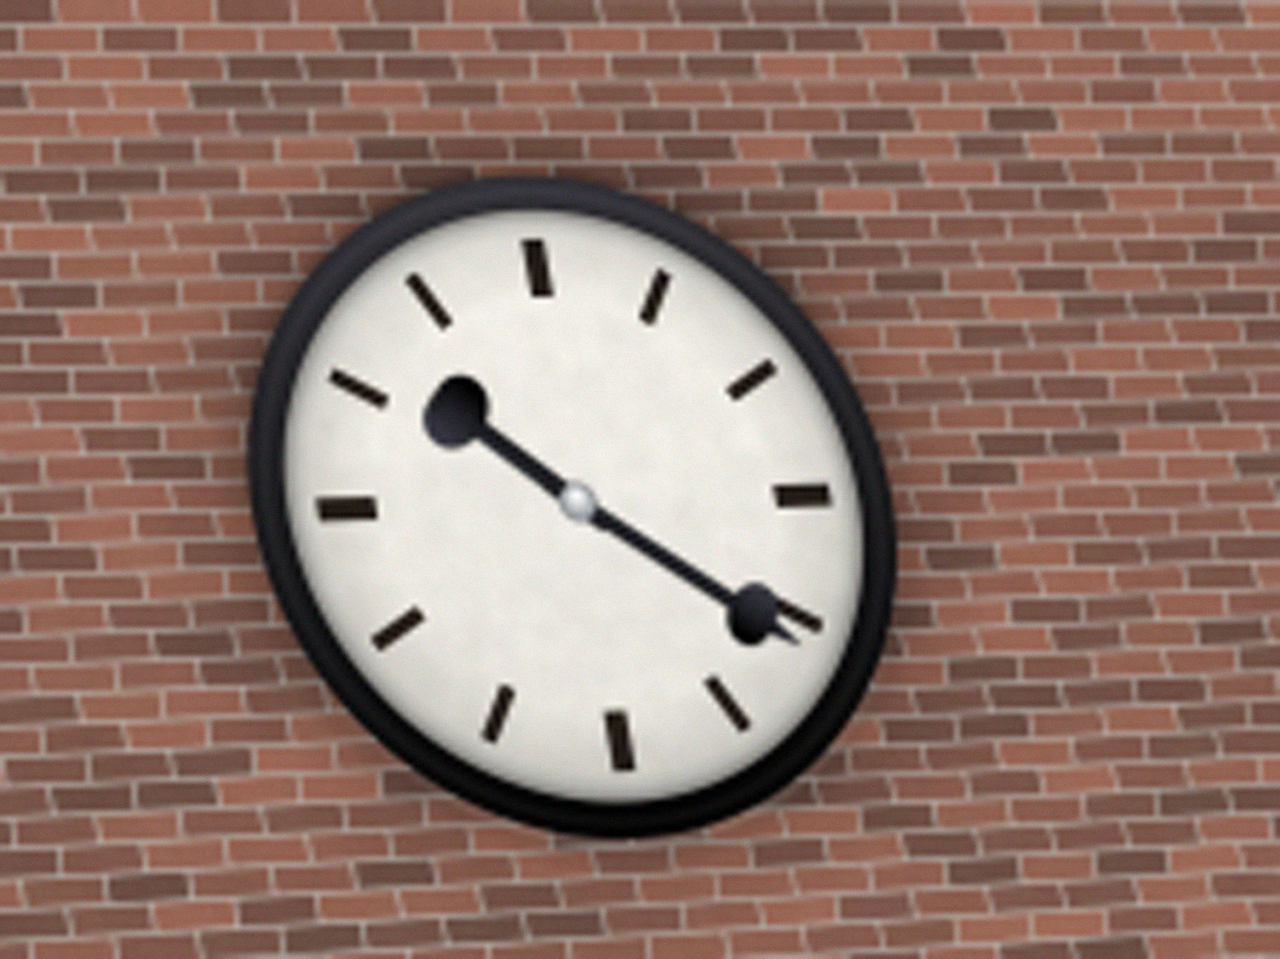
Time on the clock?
10:21
